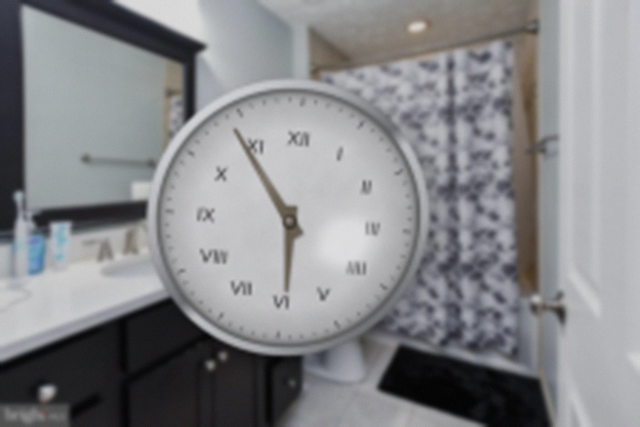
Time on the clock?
5:54
